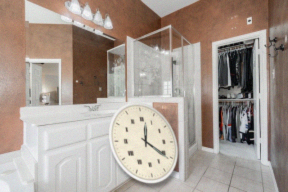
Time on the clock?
12:21
